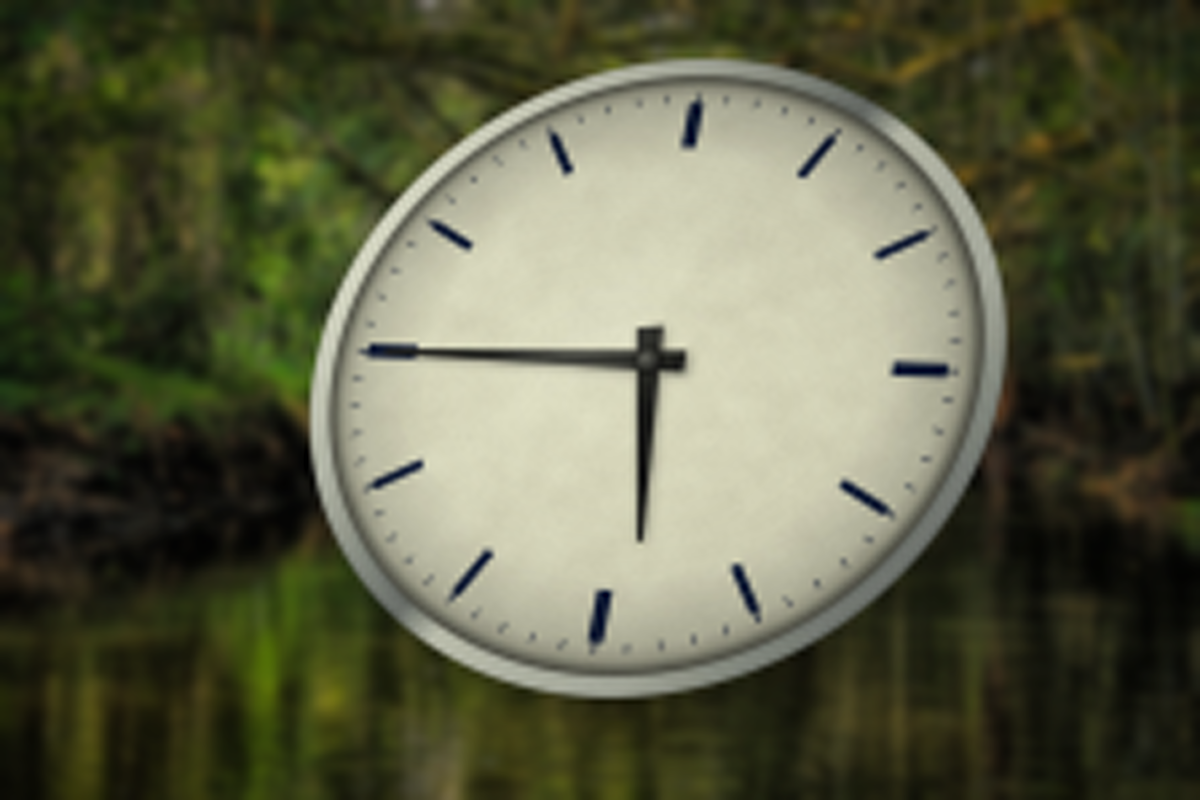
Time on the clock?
5:45
